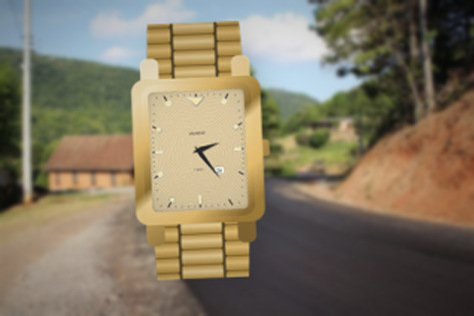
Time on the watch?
2:24
